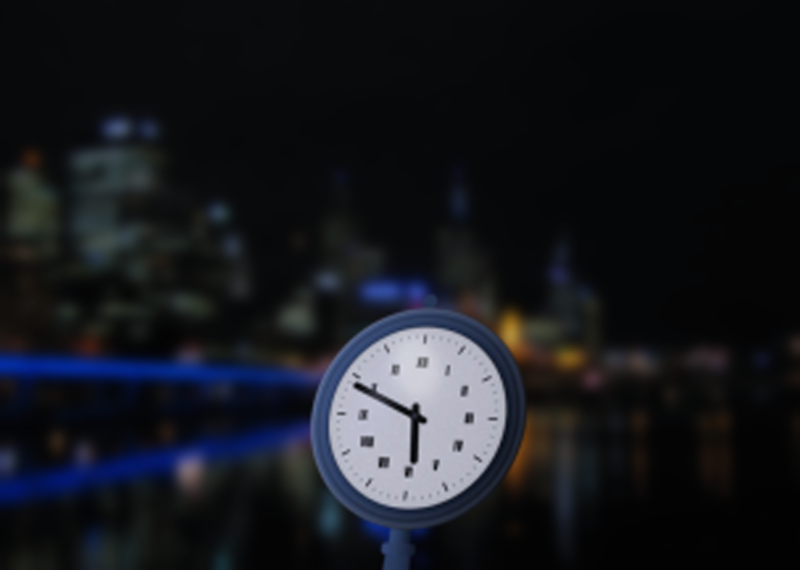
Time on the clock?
5:49
